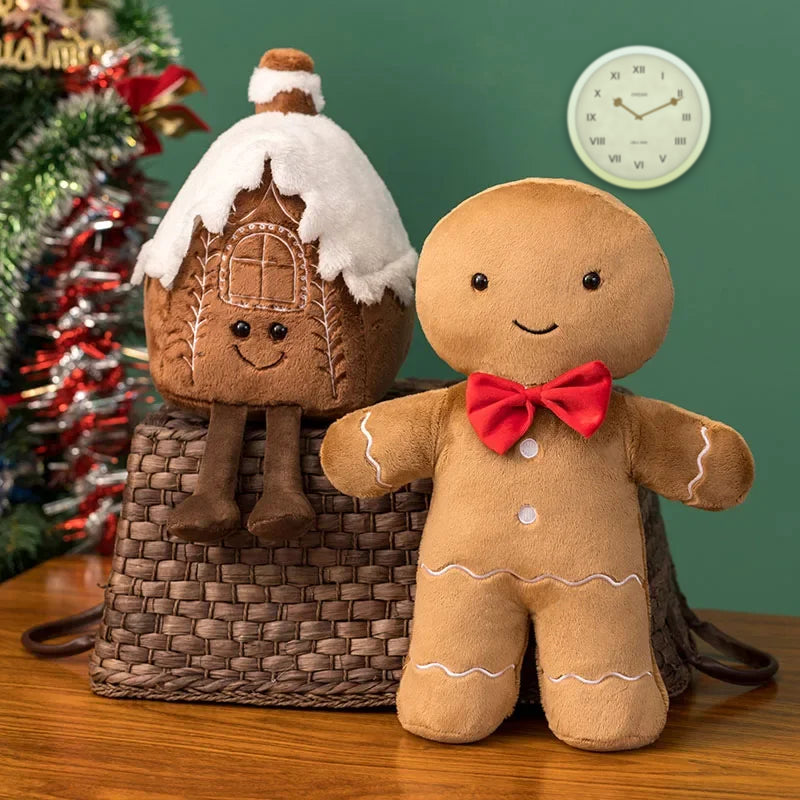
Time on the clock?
10:11
